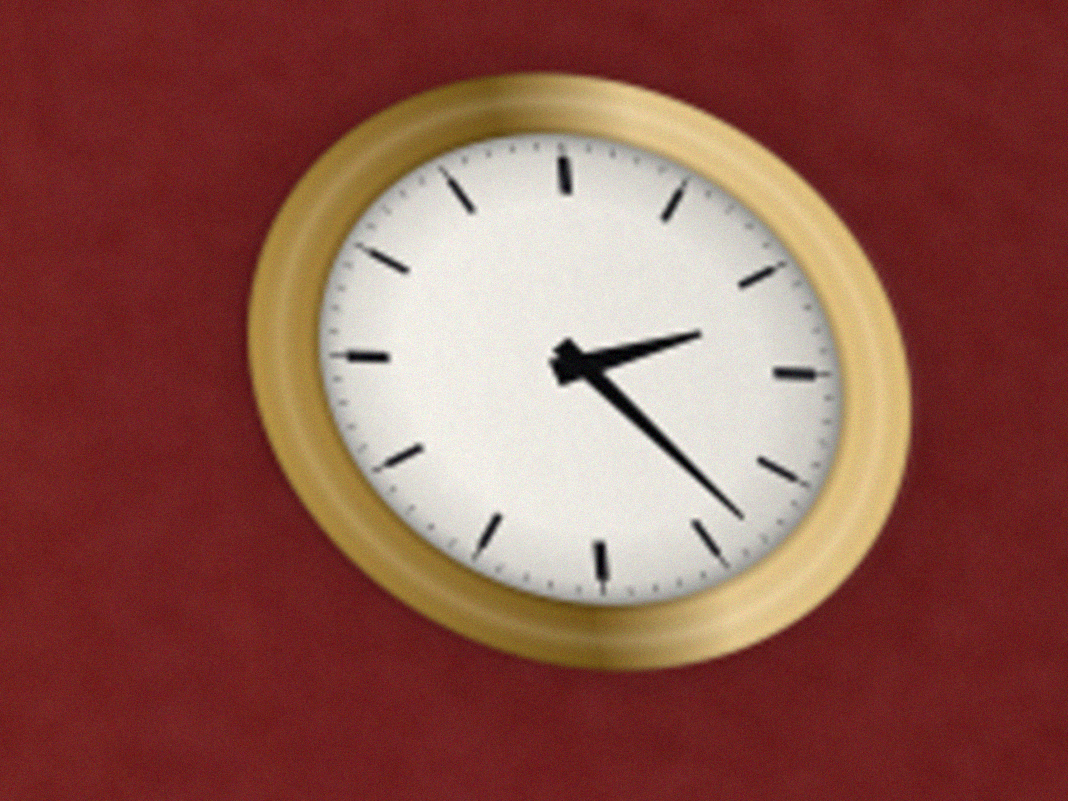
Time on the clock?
2:23
